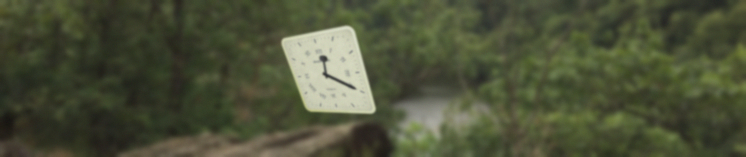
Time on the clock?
12:20
